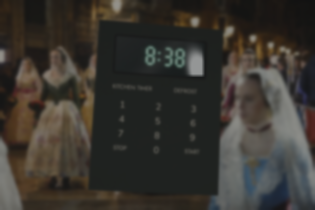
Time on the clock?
8:38
